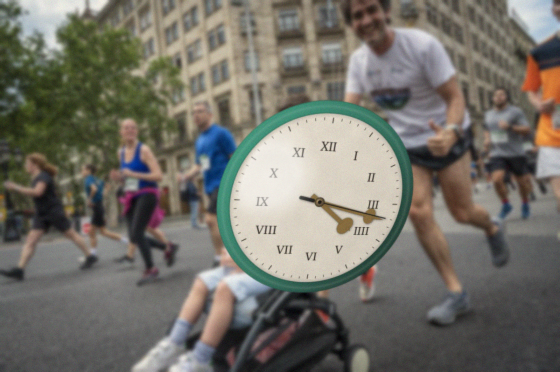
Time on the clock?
4:17:17
